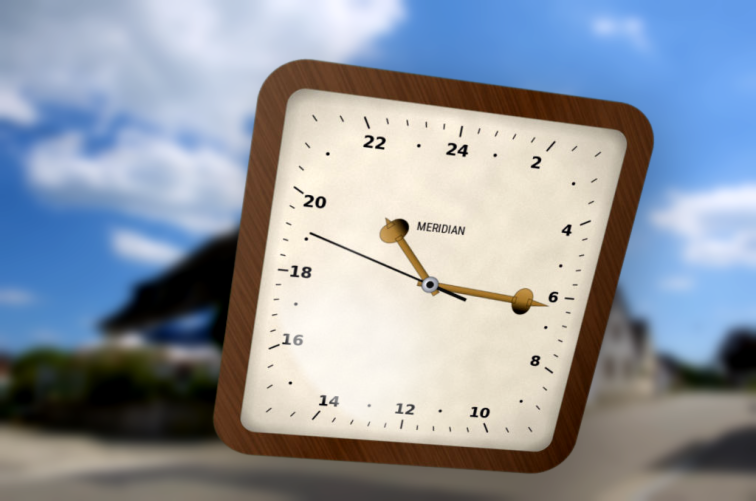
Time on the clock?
21:15:48
